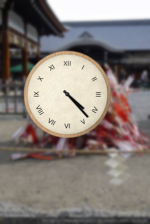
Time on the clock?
4:23
